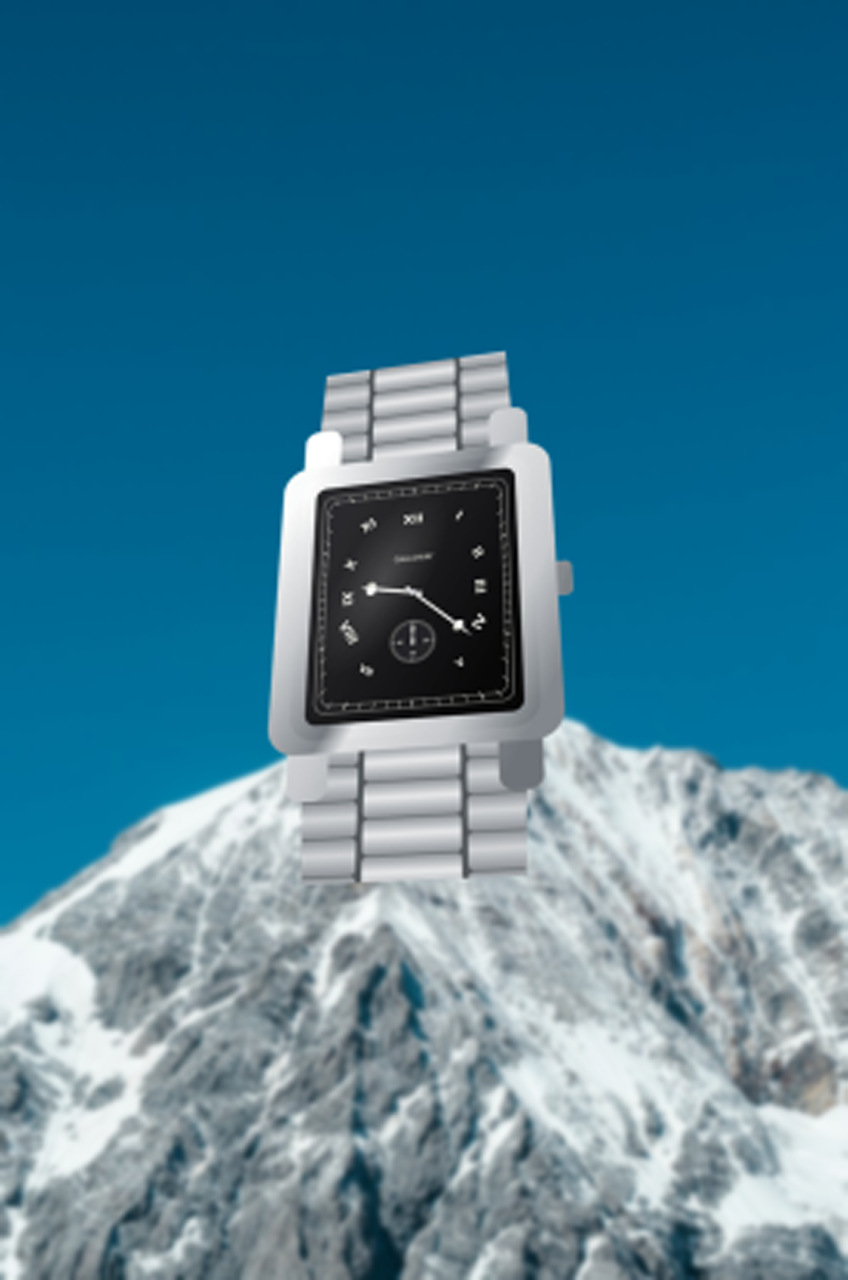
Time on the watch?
9:22
